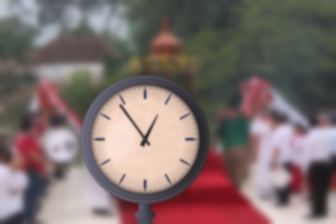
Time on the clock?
12:54
